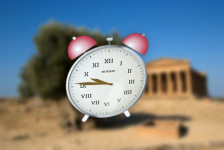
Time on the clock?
9:46
